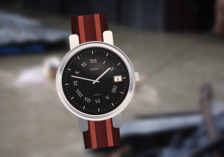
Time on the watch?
1:48
